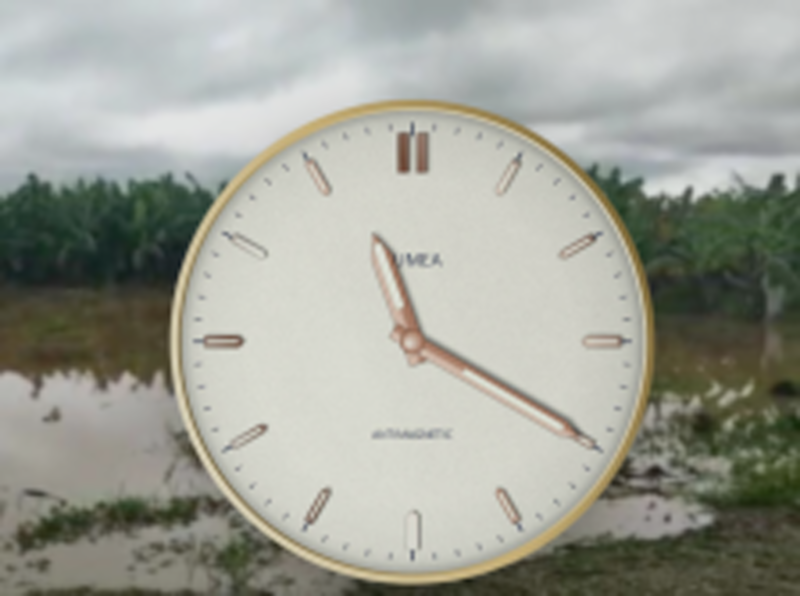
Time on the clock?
11:20
